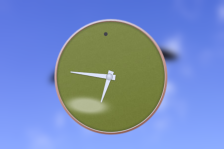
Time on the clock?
6:47
